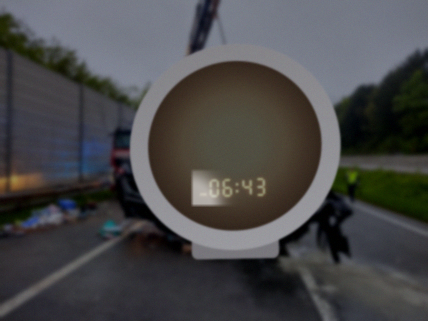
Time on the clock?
6:43
